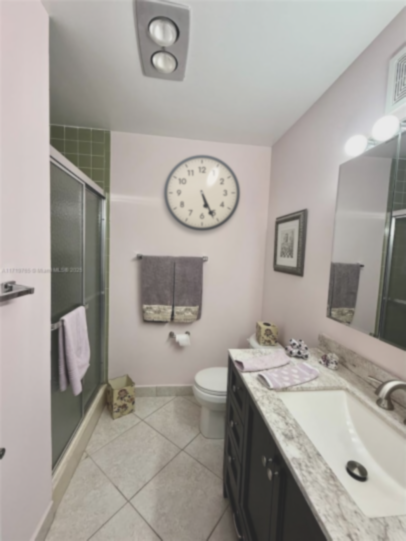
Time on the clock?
5:26
